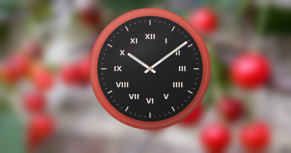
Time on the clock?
10:09
